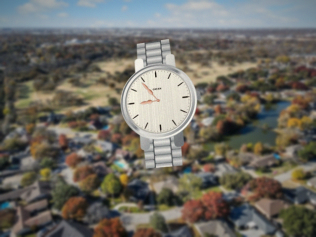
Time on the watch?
8:54
